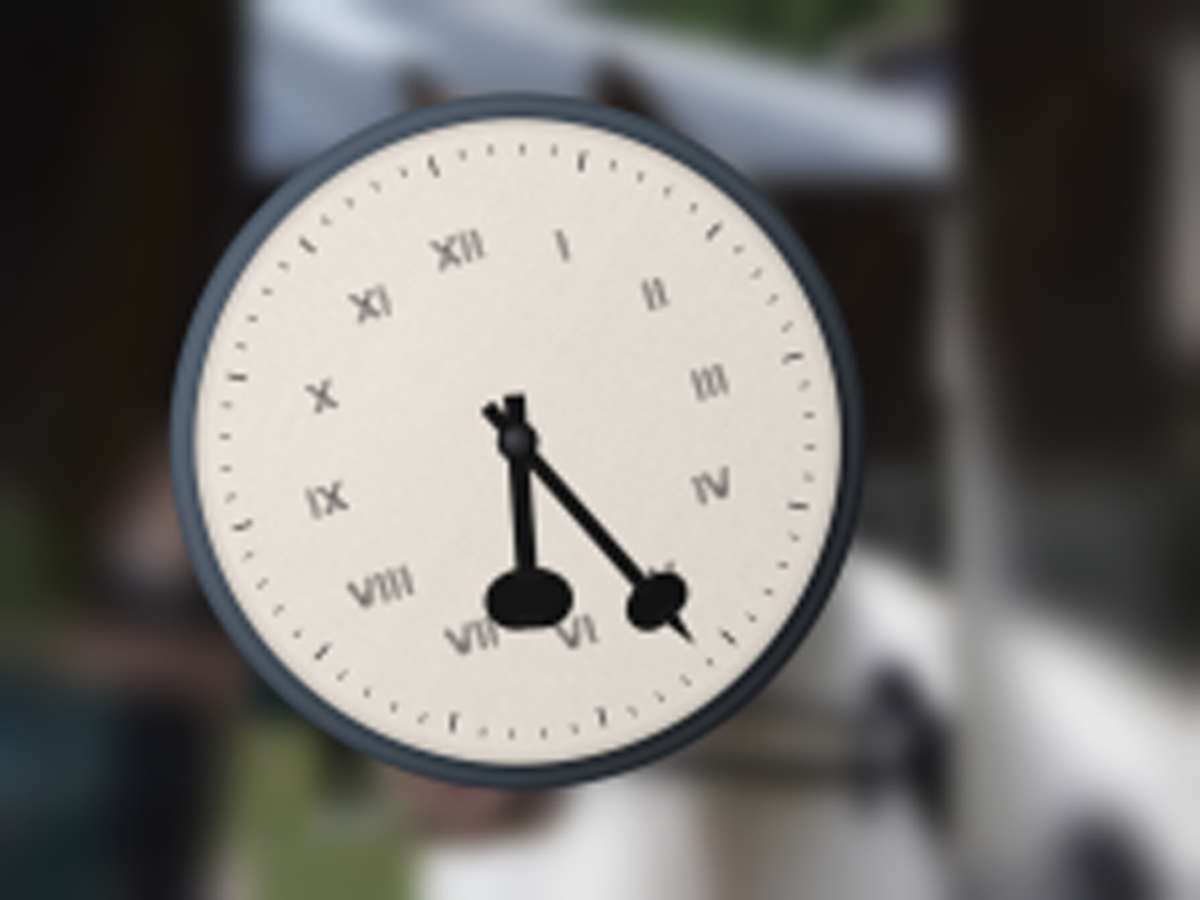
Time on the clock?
6:26
